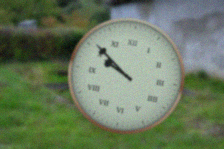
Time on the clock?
9:51
